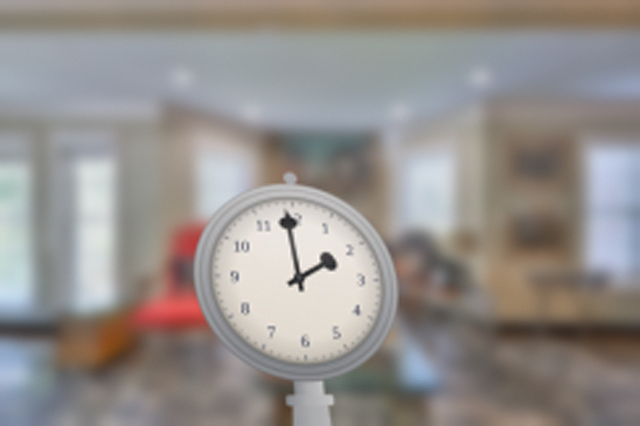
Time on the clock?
1:59
